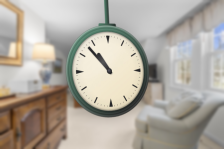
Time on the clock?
10:53
